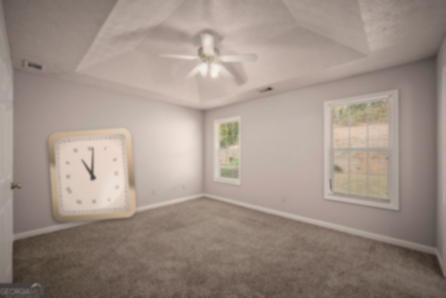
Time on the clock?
11:01
